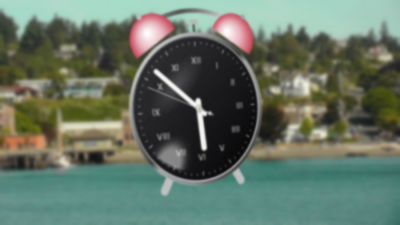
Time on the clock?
5:51:49
